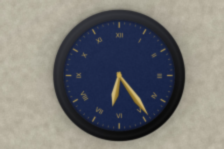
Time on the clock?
6:24
